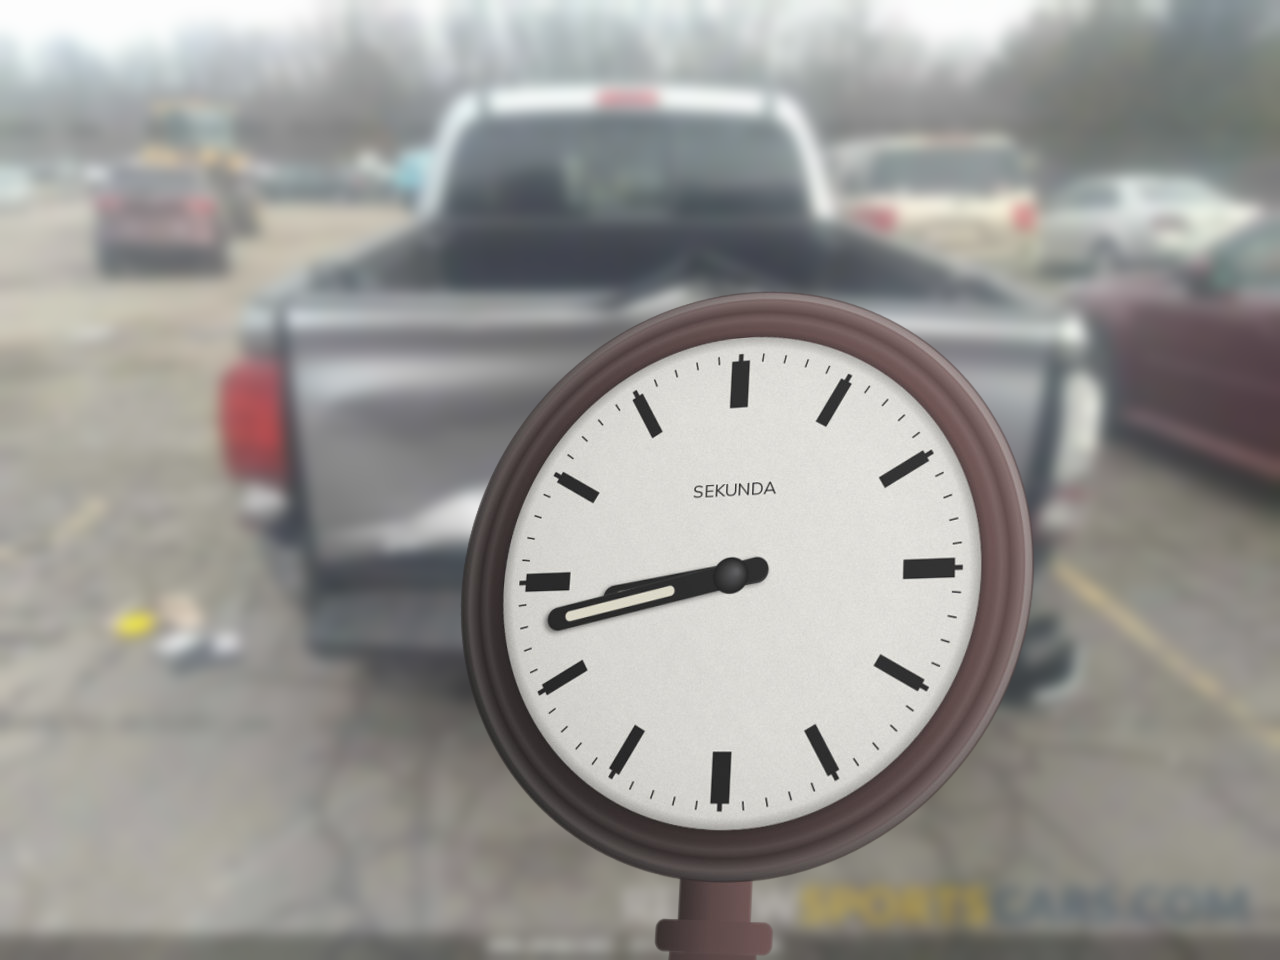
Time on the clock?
8:43
